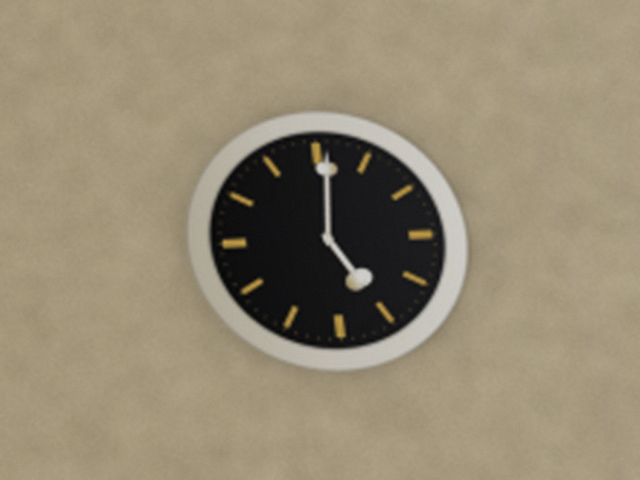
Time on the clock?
5:01
